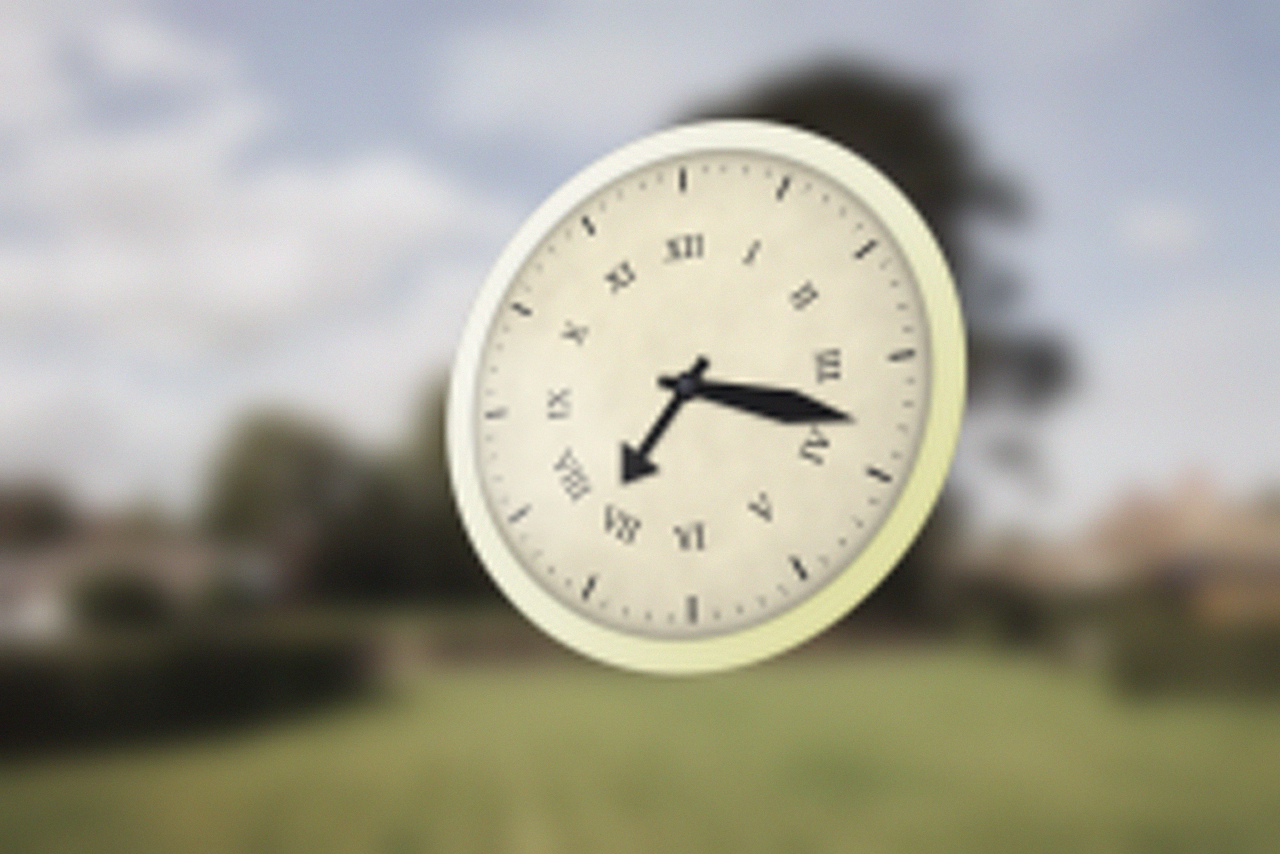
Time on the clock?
7:18
